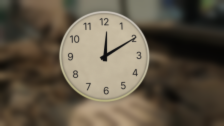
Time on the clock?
12:10
